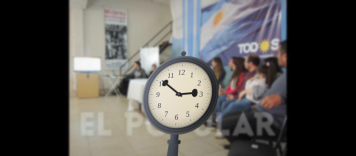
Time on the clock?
2:51
